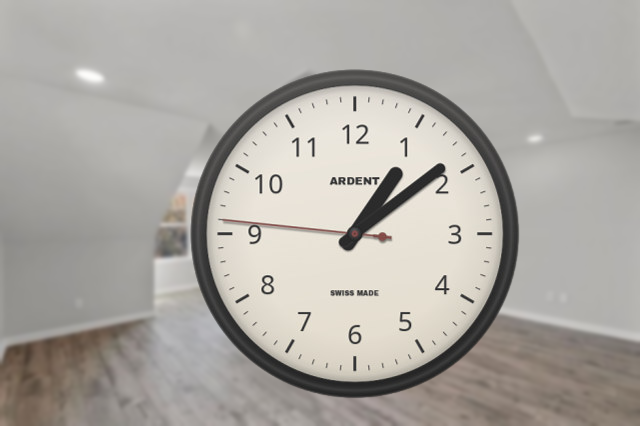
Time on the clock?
1:08:46
